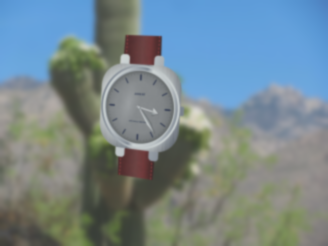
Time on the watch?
3:24
